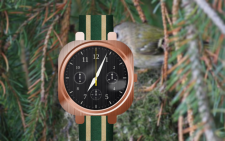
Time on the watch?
7:04
